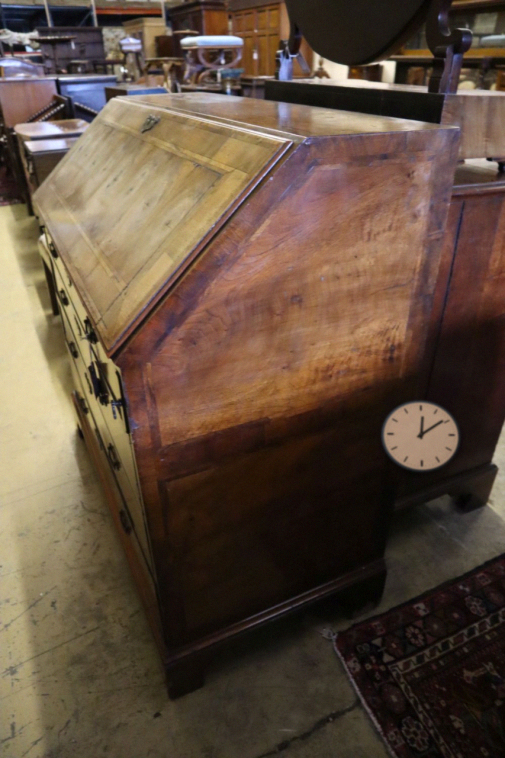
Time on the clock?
12:09
